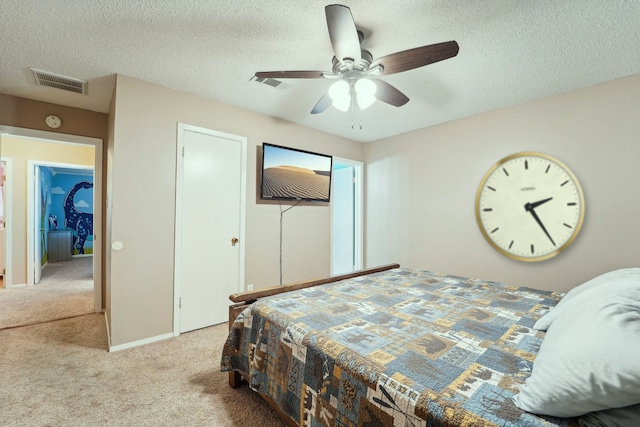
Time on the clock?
2:25
